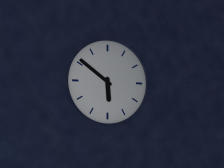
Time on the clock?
5:51
